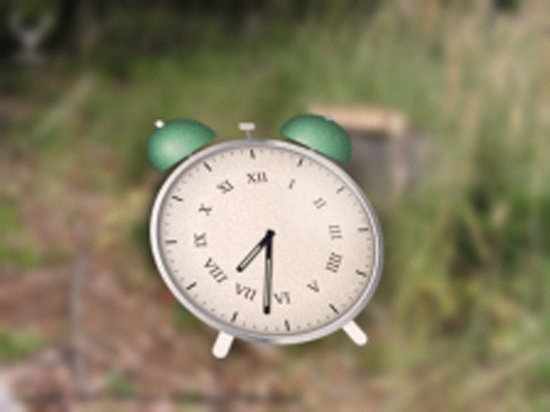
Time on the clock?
7:32
